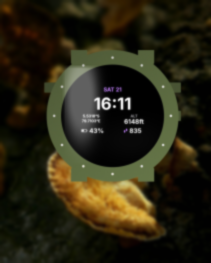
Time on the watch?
16:11
